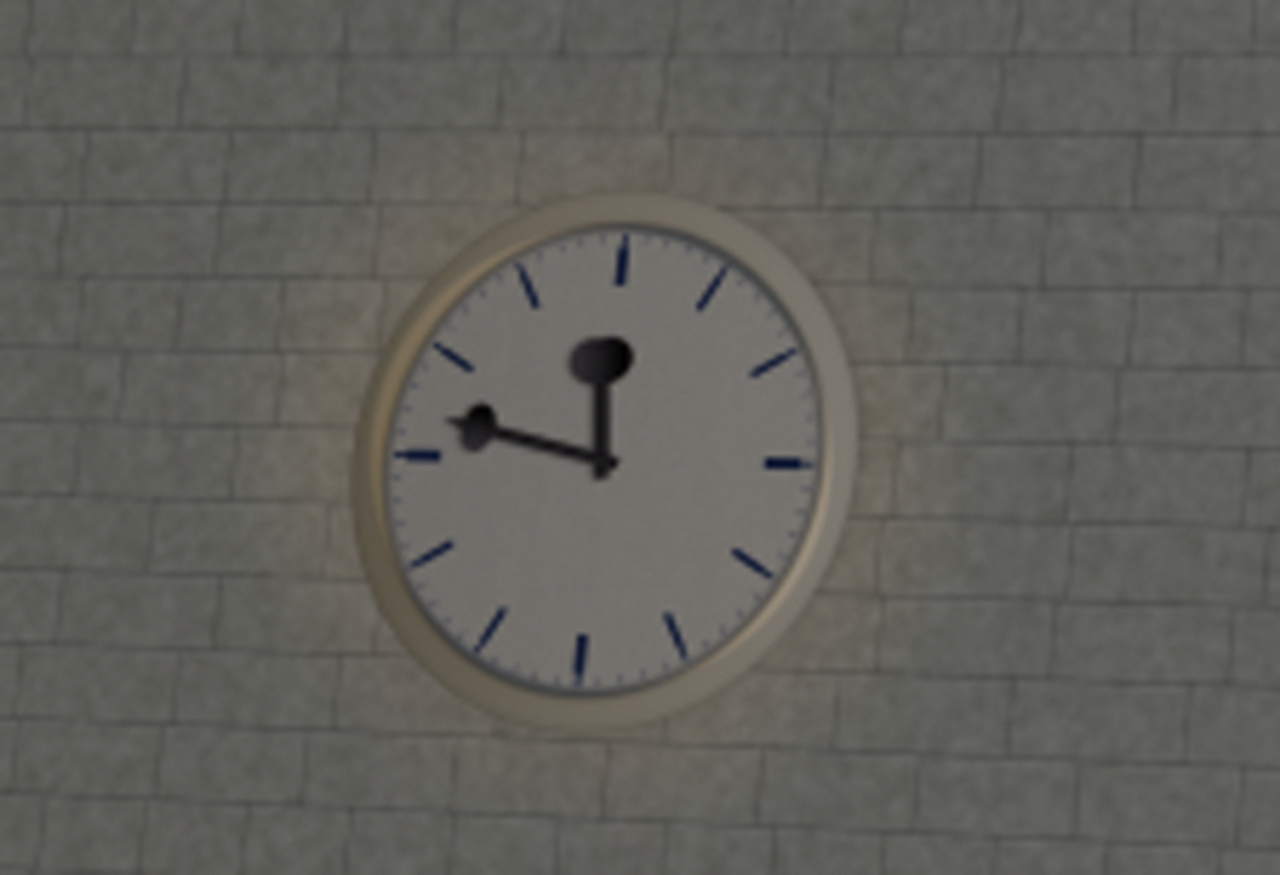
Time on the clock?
11:47
